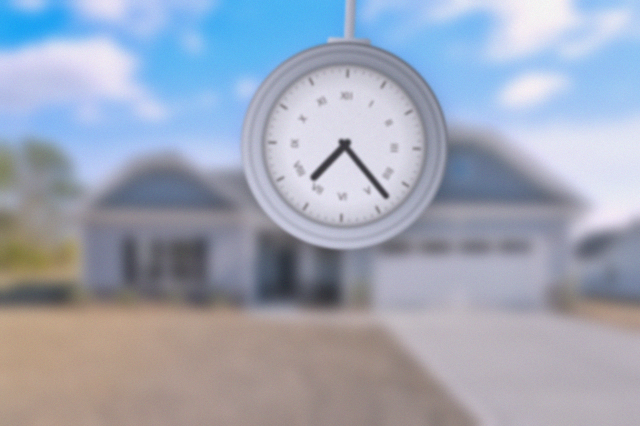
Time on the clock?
7:23
